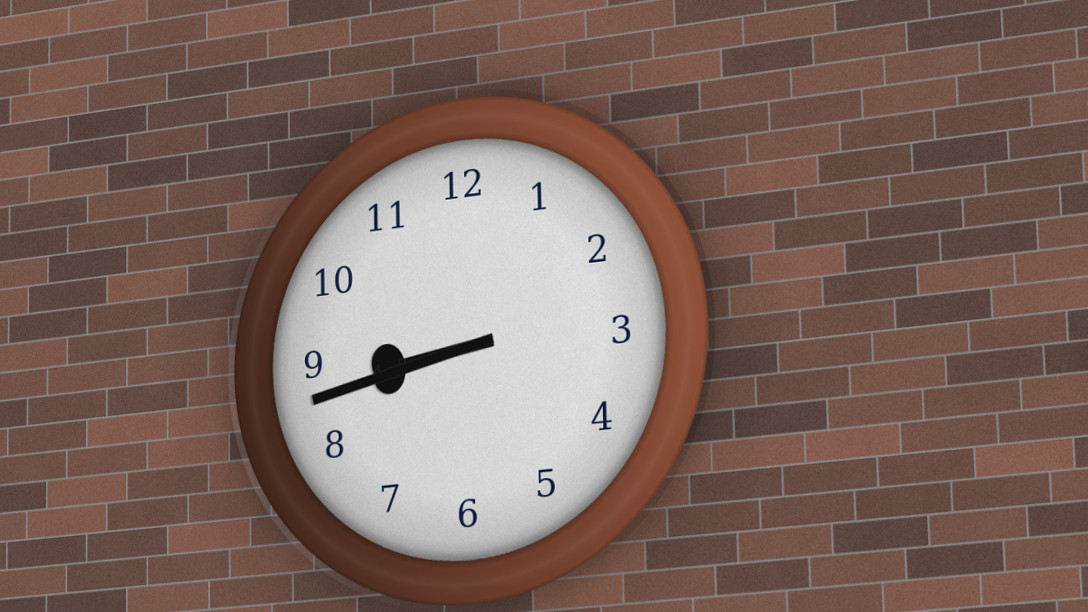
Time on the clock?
8:43
